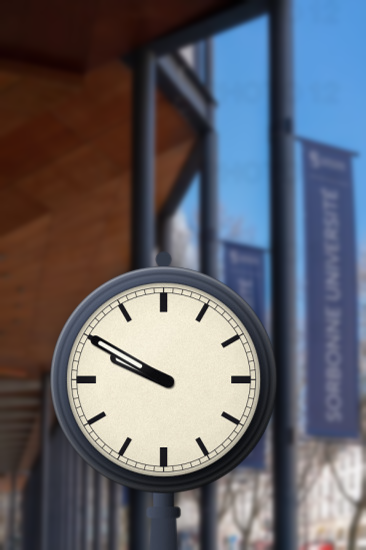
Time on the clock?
9:50
